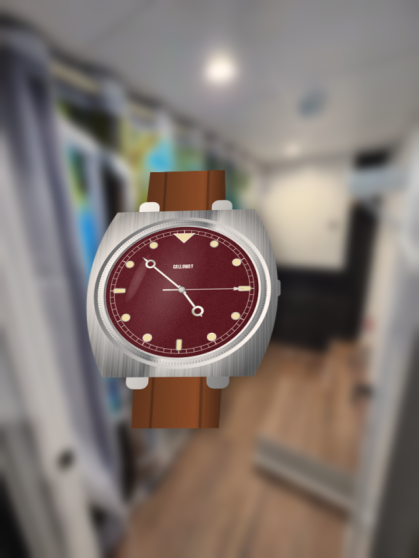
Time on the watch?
4:52:15
